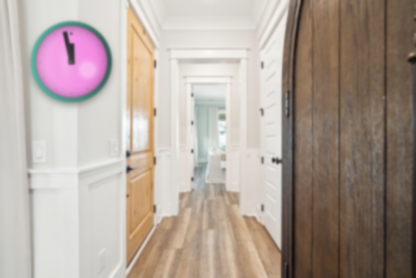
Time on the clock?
11:58
